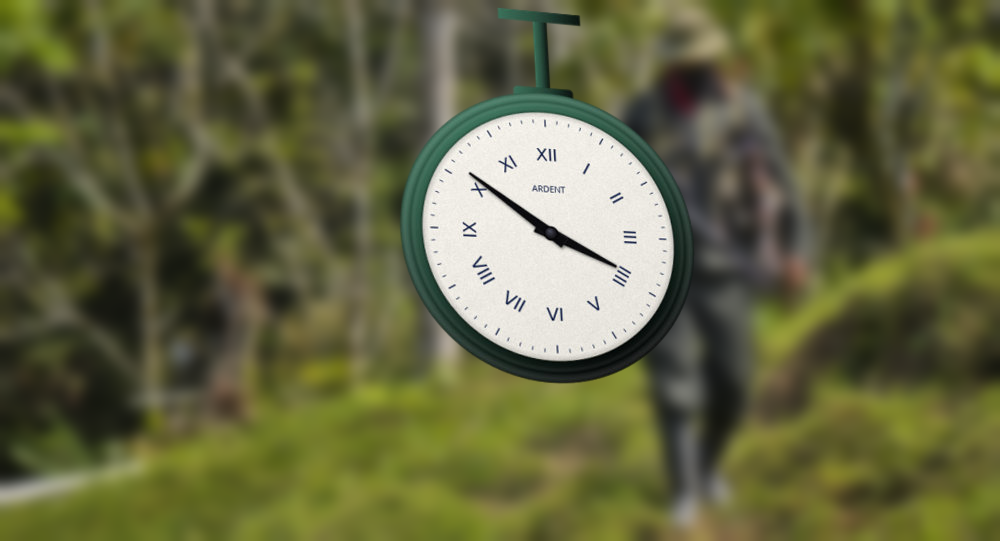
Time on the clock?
3:51
